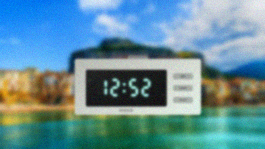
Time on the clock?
12:52
